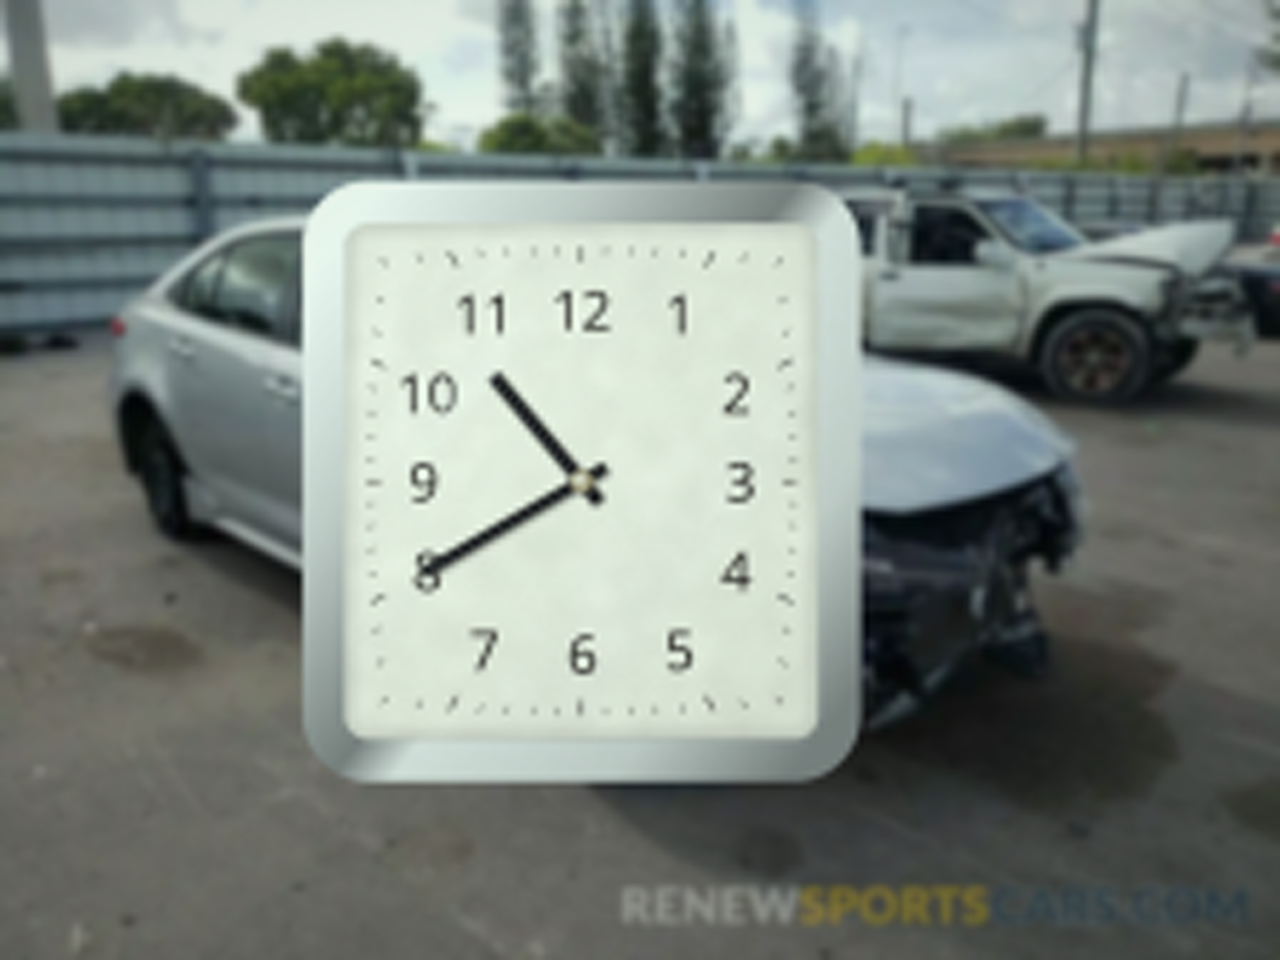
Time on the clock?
10:40
